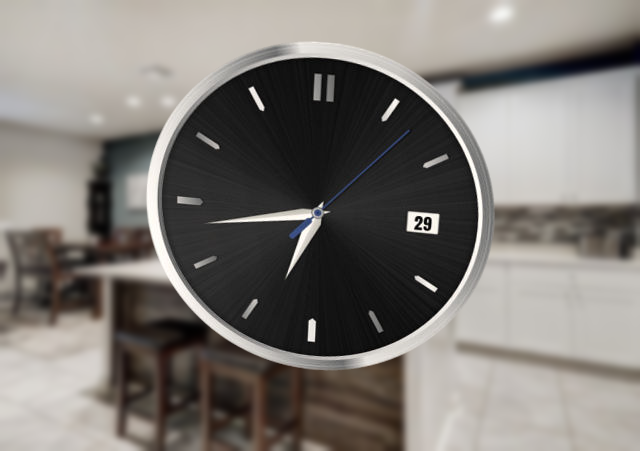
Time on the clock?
6:43:07
